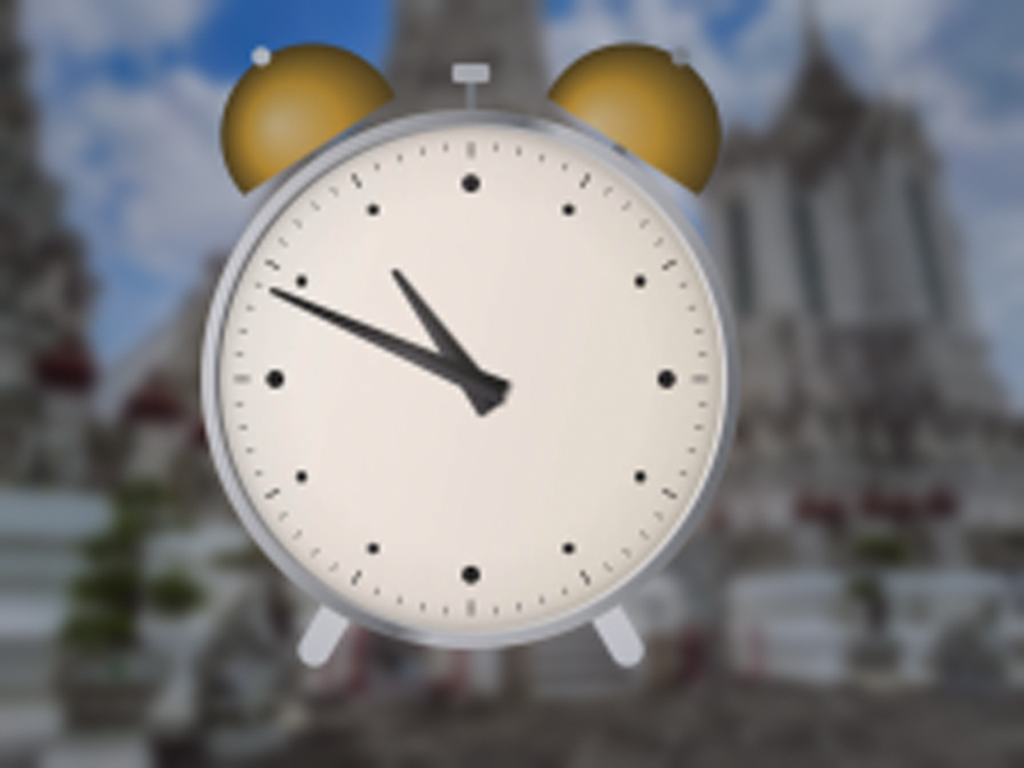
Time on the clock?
10:49
